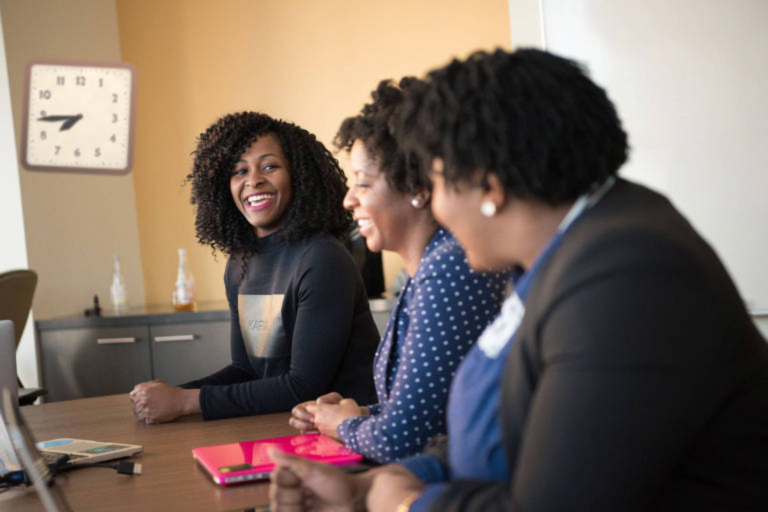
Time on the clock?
7:44
